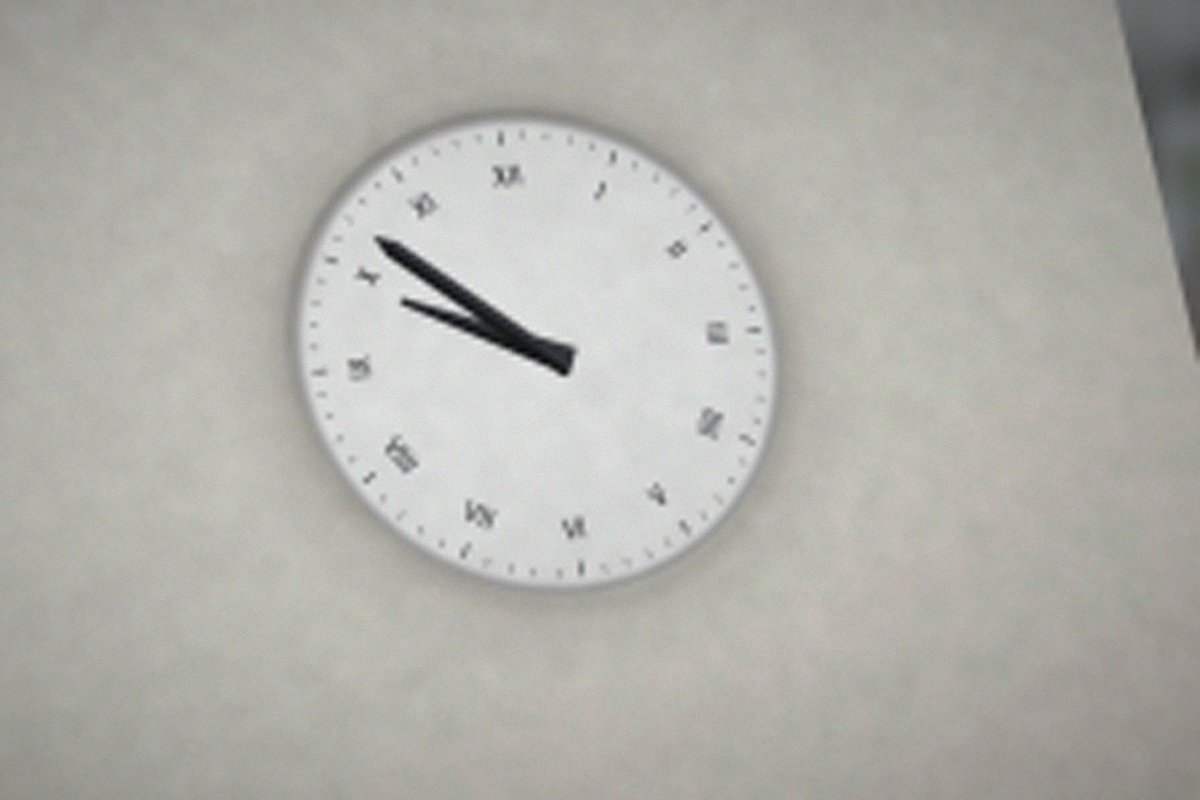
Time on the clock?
9:52
